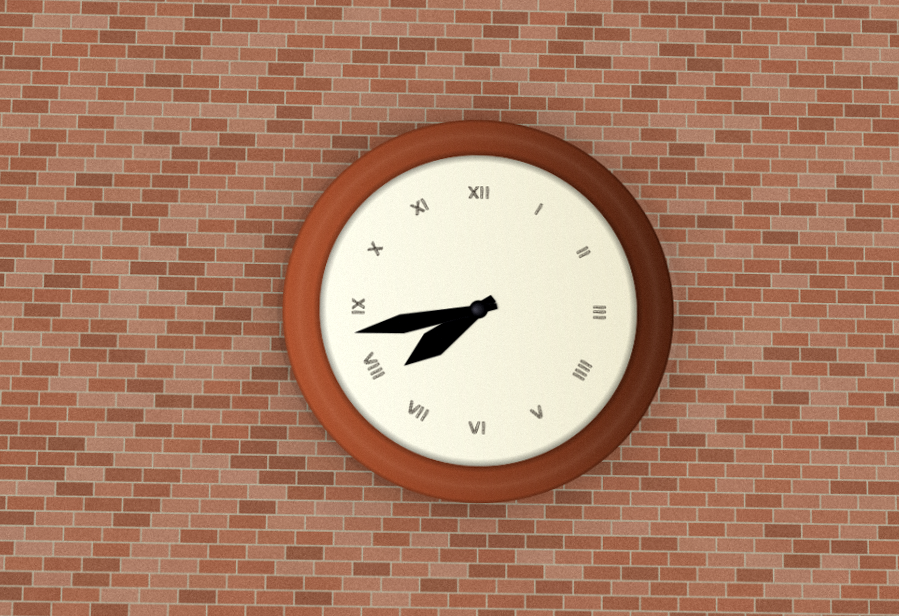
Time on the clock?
7:43
